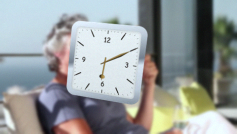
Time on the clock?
6:10
